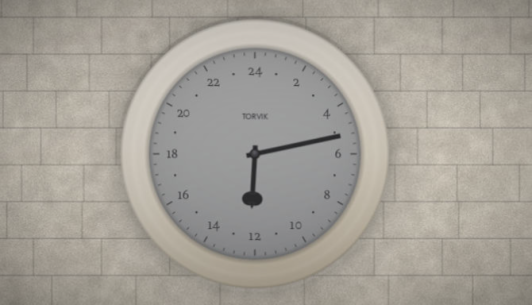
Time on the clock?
12:13
